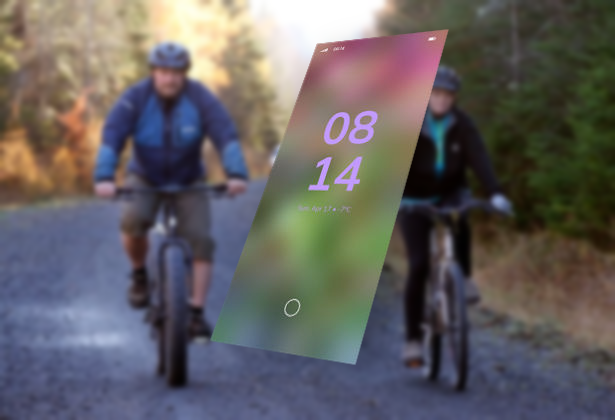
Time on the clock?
8:14
